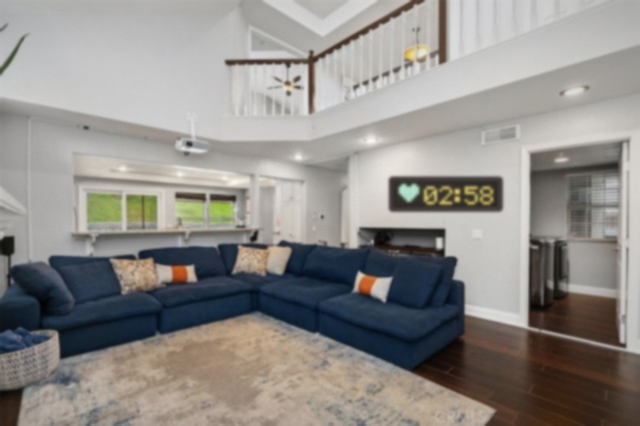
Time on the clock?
2:58
